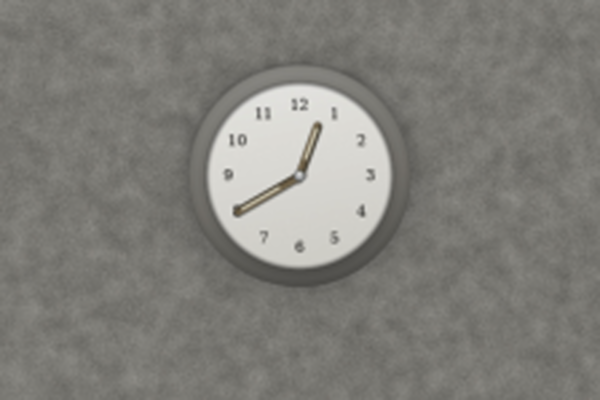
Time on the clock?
12:40
